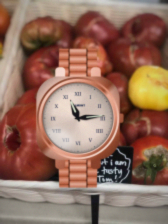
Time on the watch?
11:14
